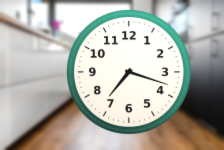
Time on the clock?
7:18
